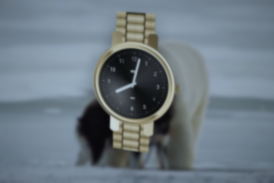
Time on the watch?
8:02
